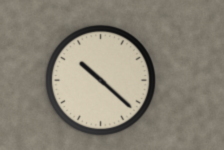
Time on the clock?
10:22
